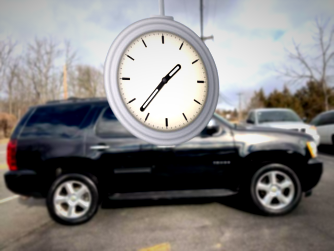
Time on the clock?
1:37
